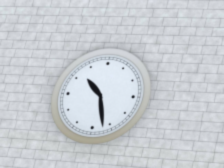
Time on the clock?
10:27
